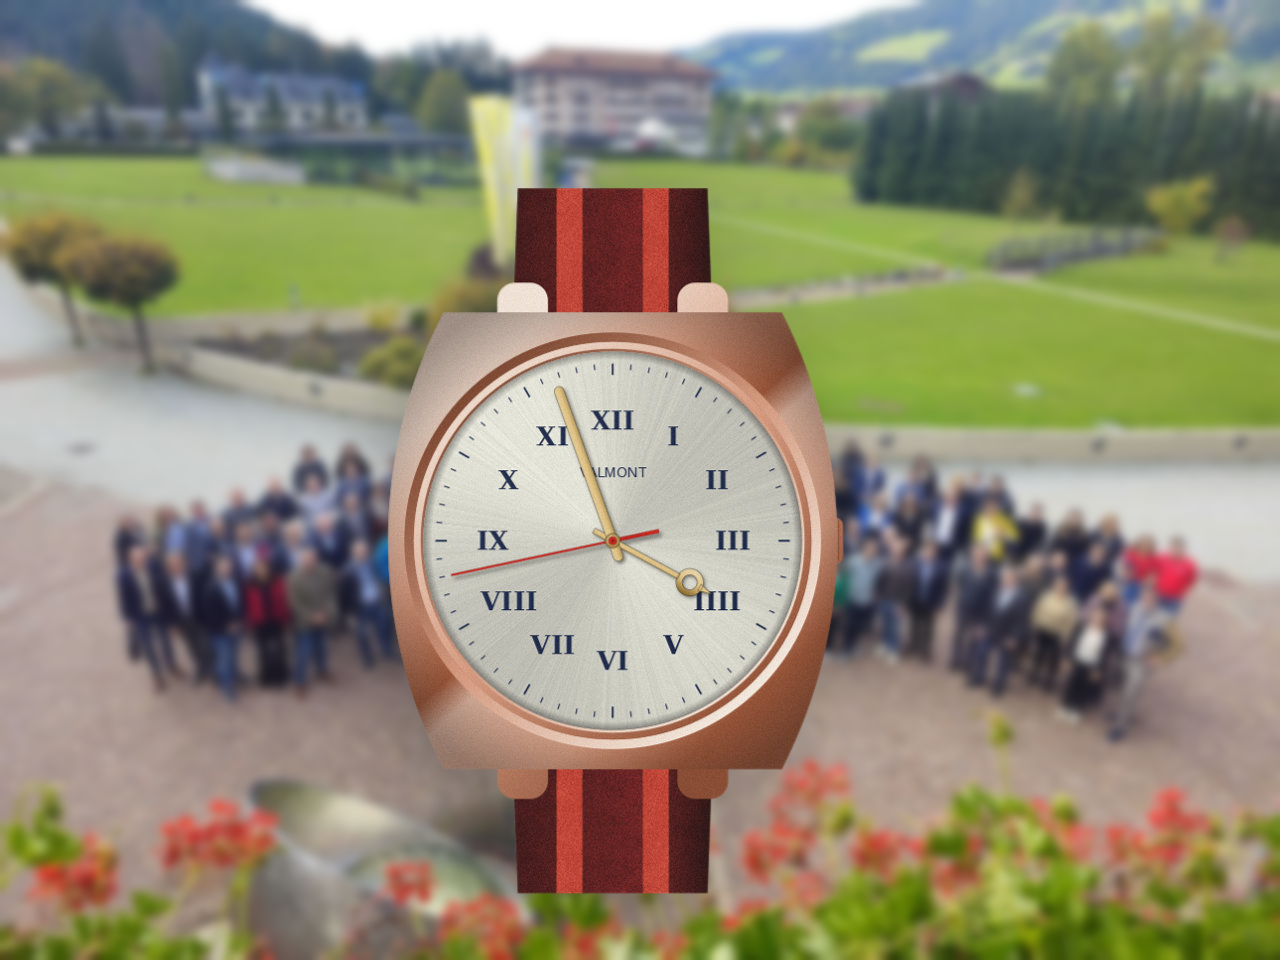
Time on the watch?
3:56:43
